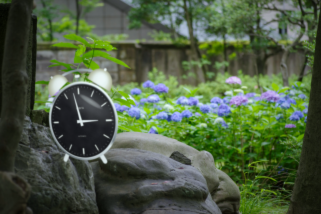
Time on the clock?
2:58
